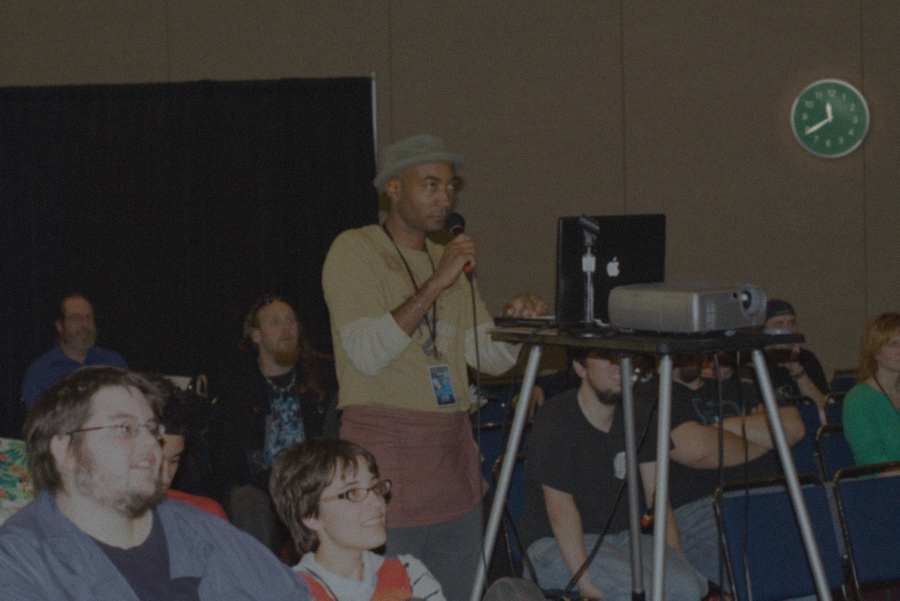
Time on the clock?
11:39
